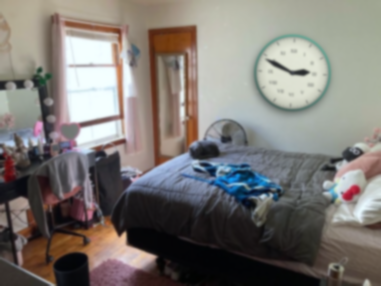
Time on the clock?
2:49
